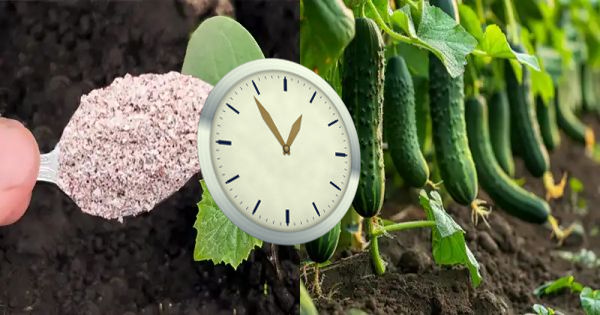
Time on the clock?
12:54
